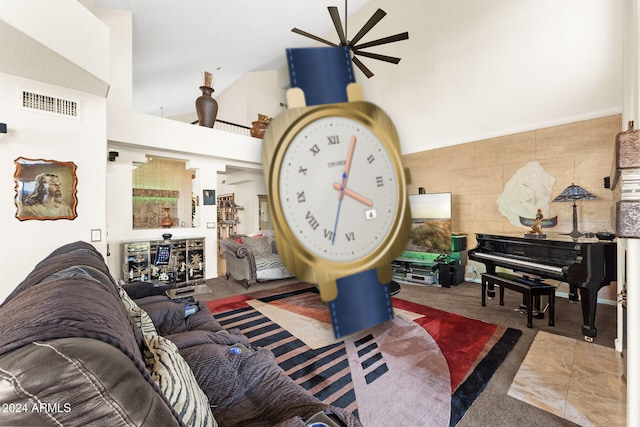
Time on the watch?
4:04:34
